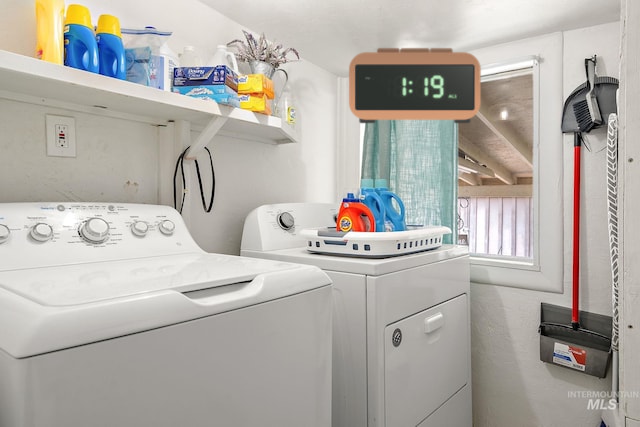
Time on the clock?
1:19
